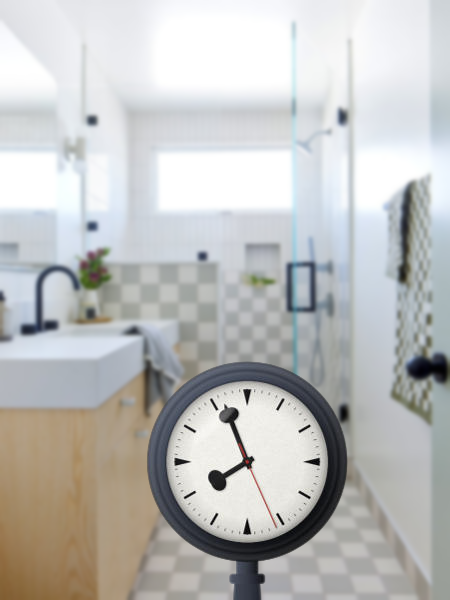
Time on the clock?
7:56:26
